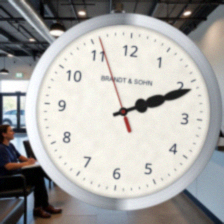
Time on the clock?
2:10:56
